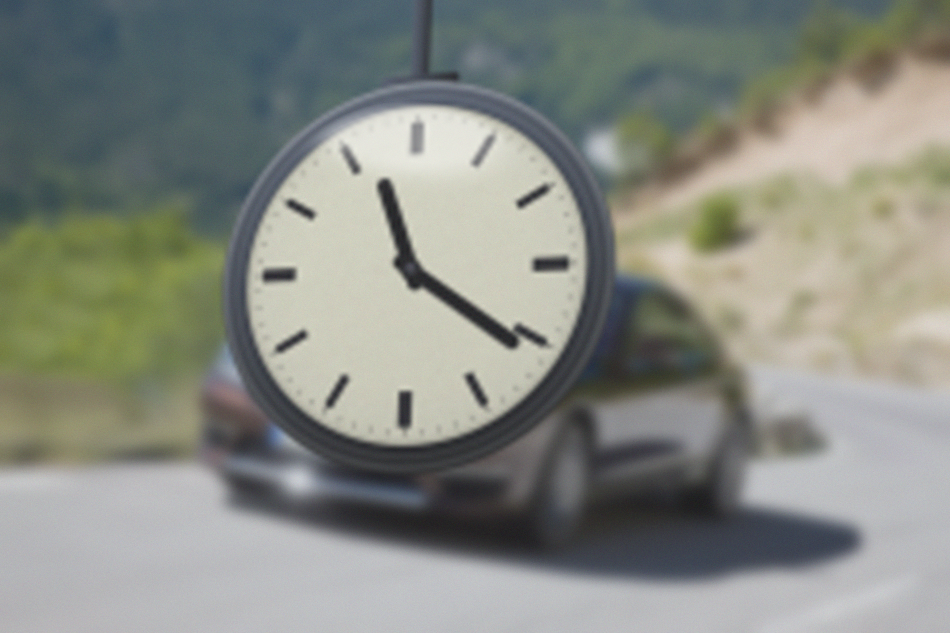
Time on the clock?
11:21
